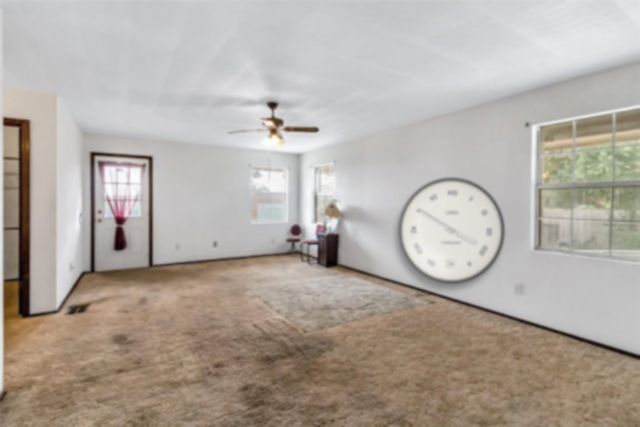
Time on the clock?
3:50
